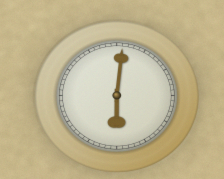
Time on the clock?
6:01
